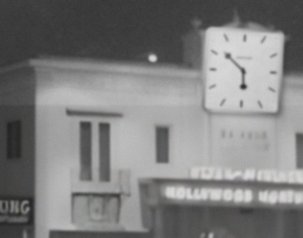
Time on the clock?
5:52
